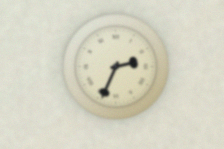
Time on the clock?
2:34
